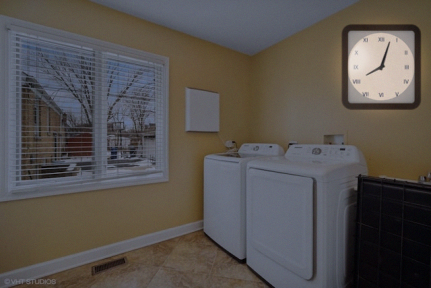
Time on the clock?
8:03
